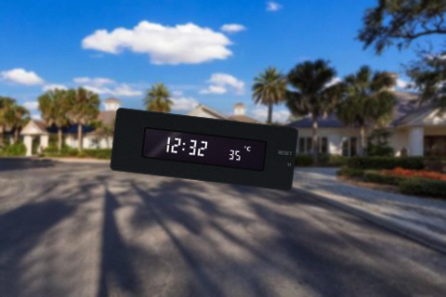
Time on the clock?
12:32
